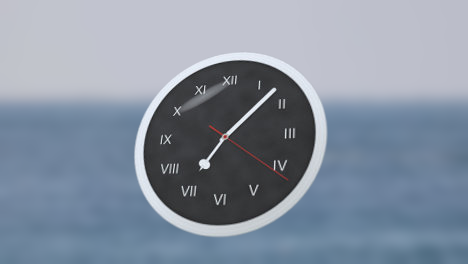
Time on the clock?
7:07:21
